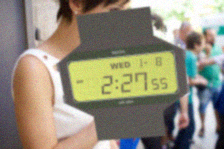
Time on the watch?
2:27:55
